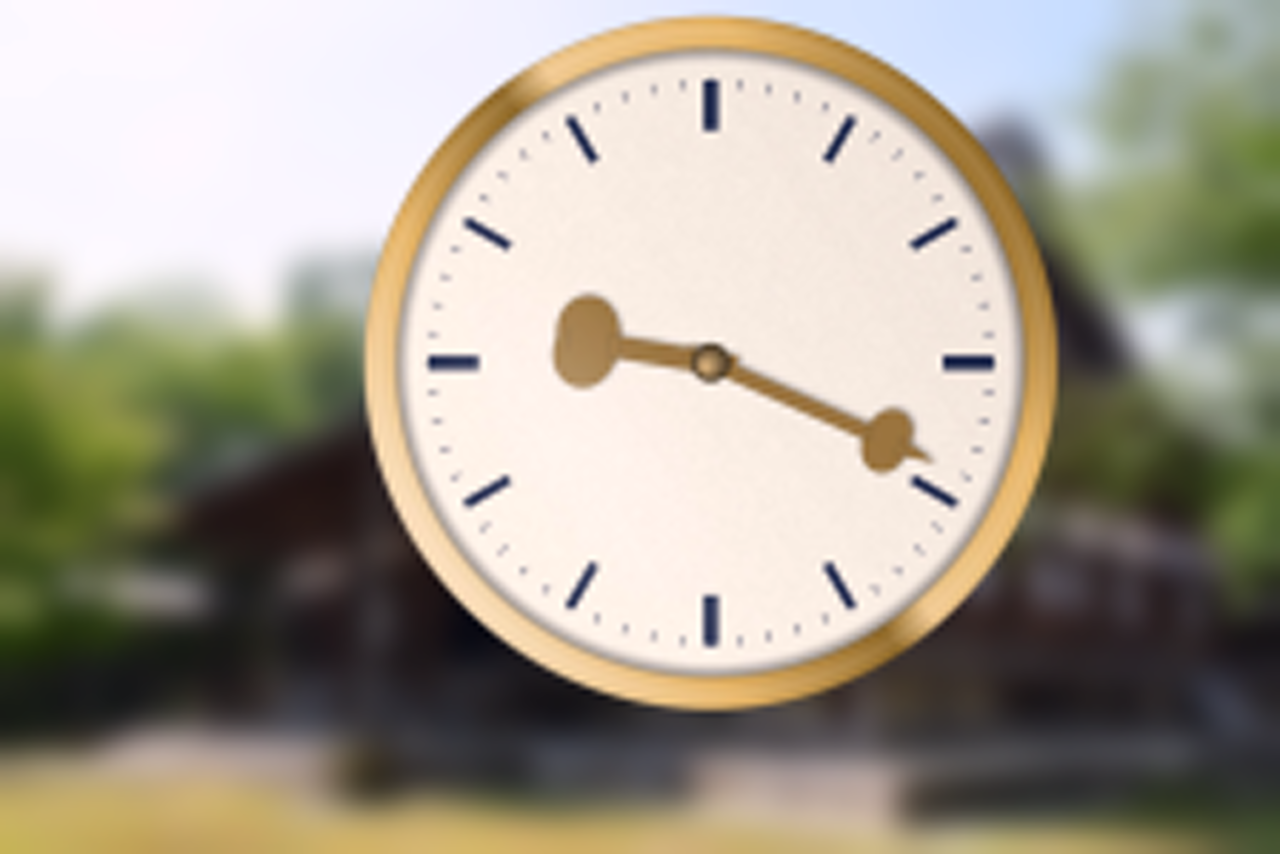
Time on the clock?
9:19
